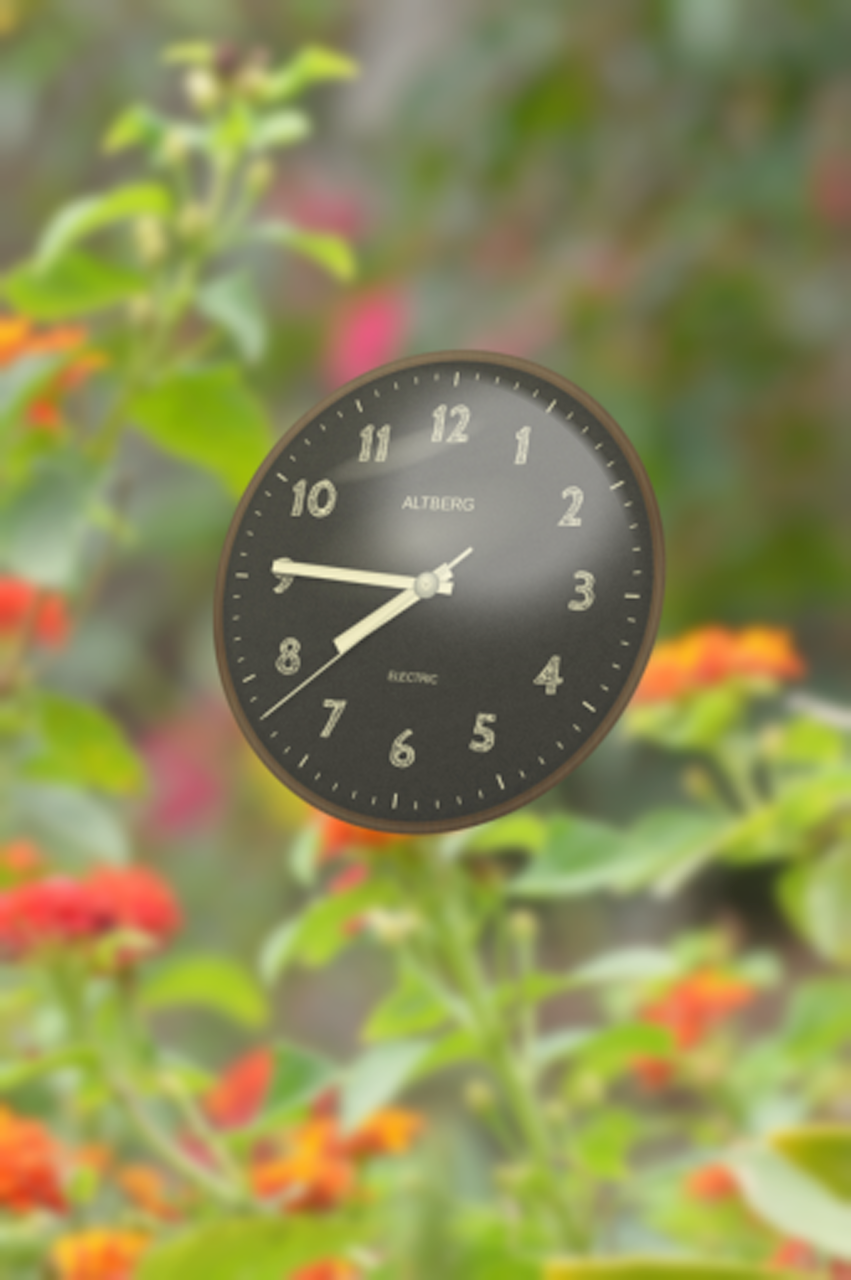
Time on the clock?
7:45:38
